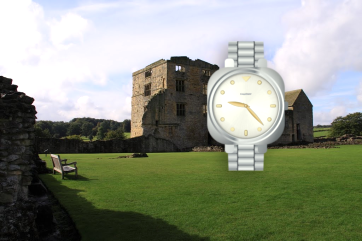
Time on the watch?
9:23
